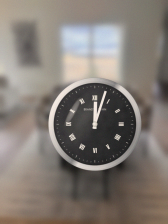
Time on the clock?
12:03
